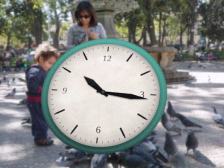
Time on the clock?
10:16
